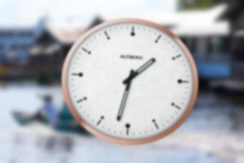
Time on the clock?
1:32
